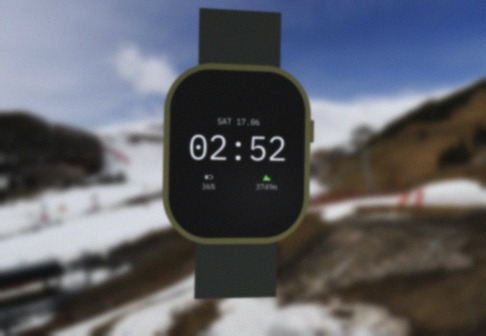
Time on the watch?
2:52
